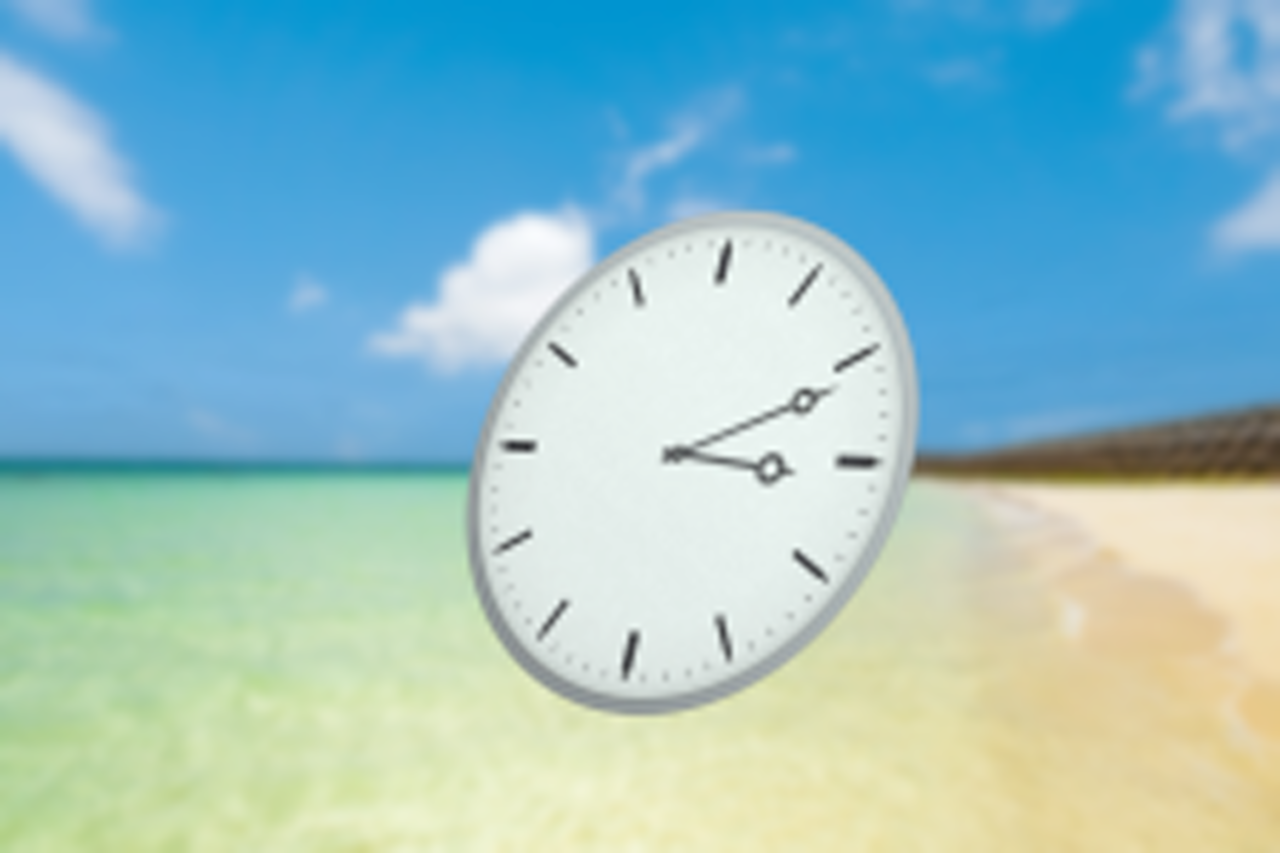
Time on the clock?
3:11
